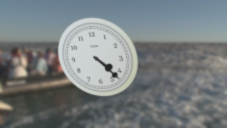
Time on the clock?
4:23
